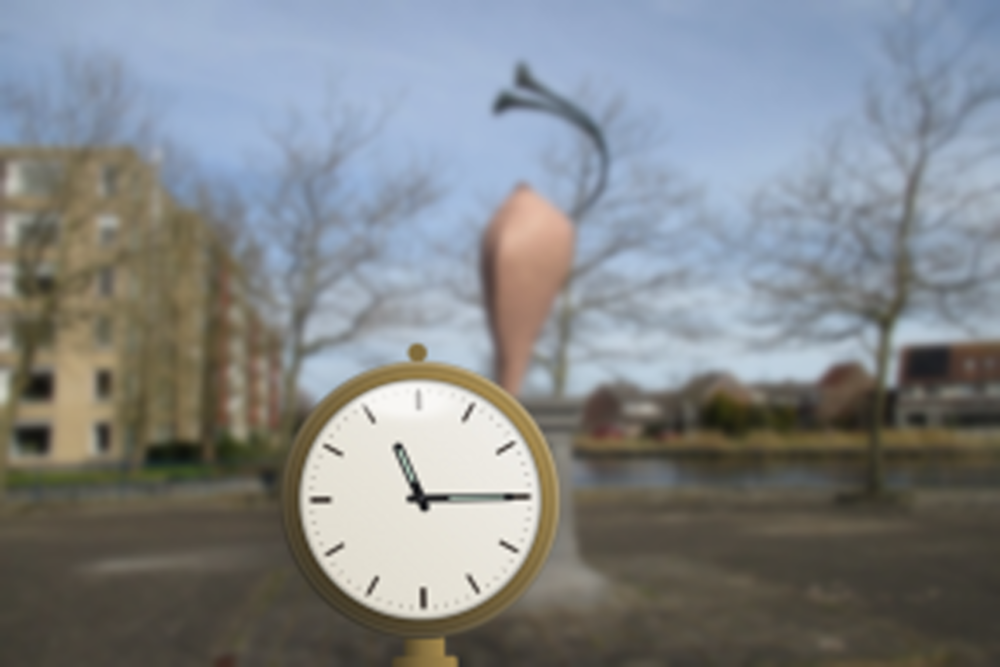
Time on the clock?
11:15
